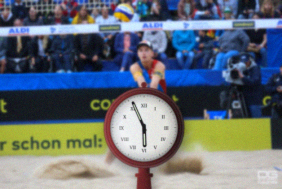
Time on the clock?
5:56
